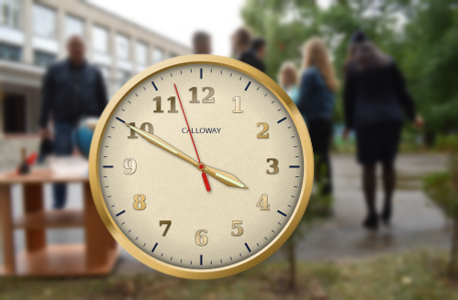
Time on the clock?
3:49:57
